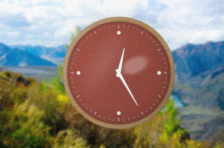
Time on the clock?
12:25
